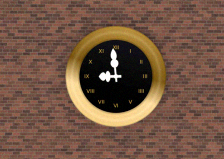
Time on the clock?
8:59
